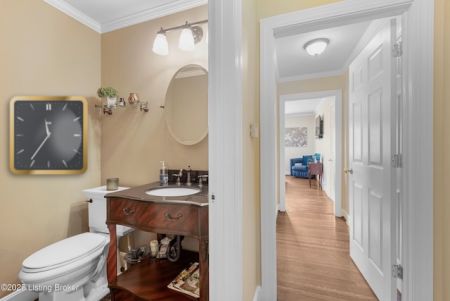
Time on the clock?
11:36
